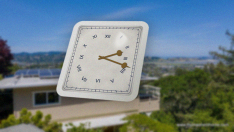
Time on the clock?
2:18
